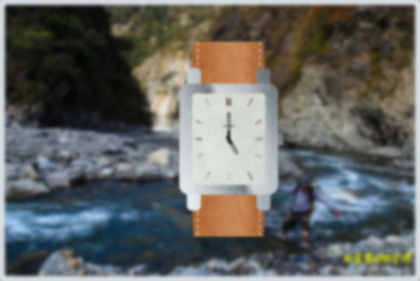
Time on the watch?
5:00
